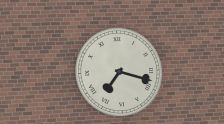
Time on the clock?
7:18
